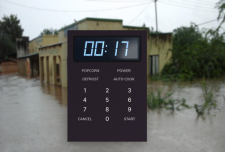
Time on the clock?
0:17
